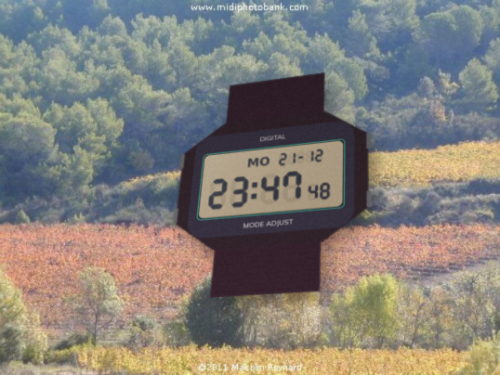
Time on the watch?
23:47:48
